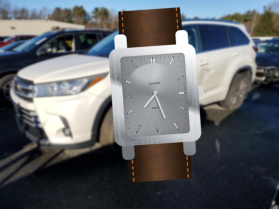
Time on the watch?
7:27
